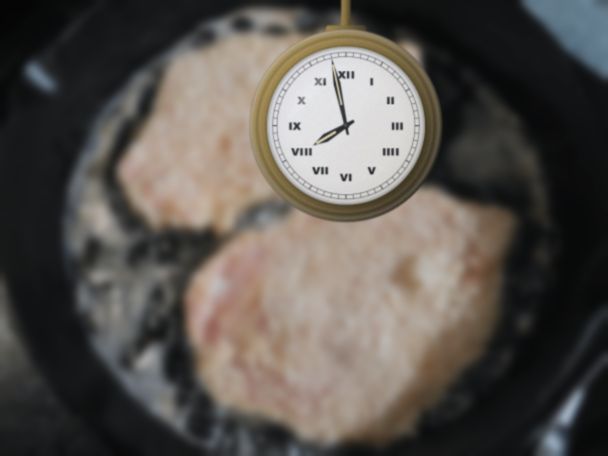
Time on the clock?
7:58
